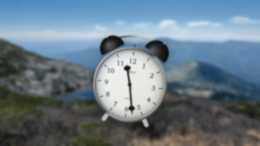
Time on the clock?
11:28
